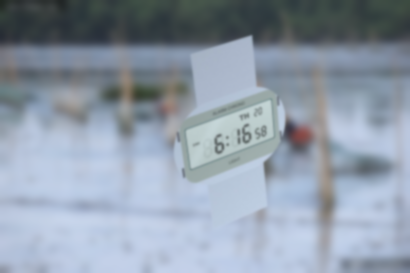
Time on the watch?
6:16
